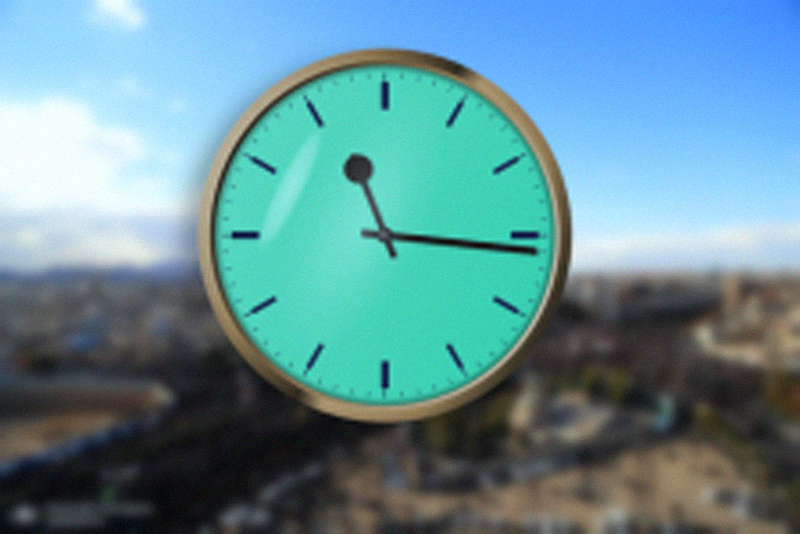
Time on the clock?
11:16
